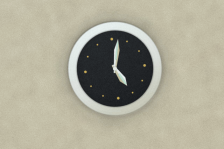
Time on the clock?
5:02
